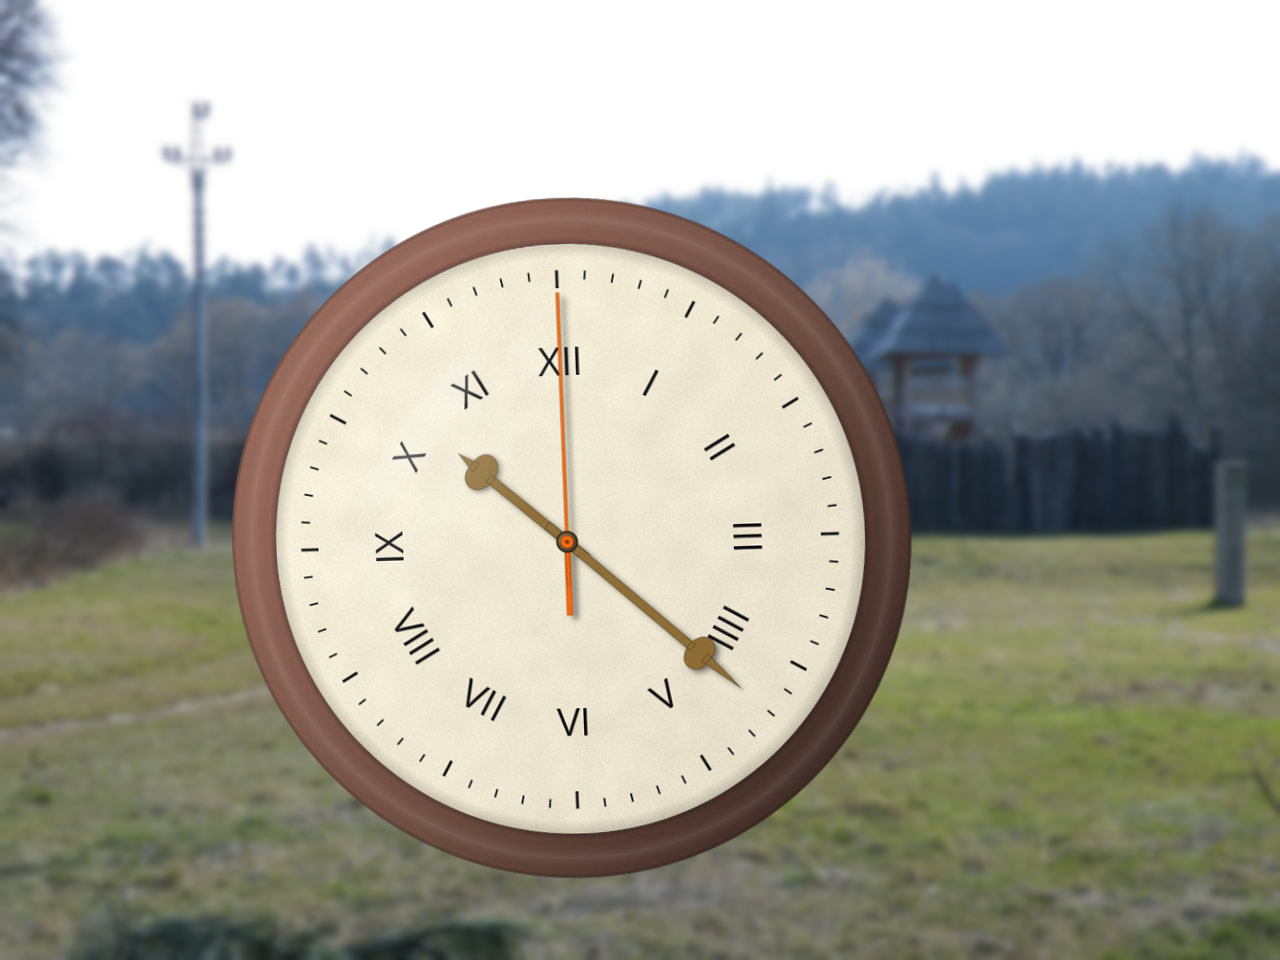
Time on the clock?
10:22:00
